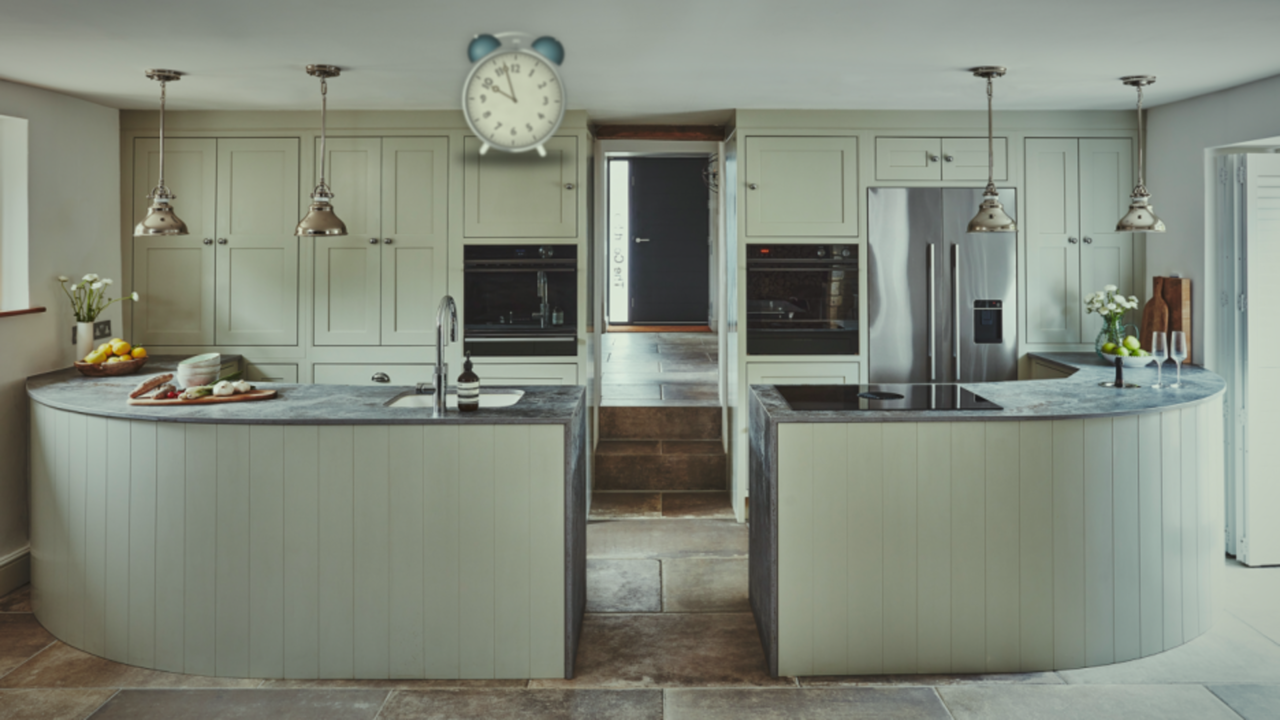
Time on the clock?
9:57
